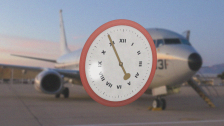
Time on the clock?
4:55
